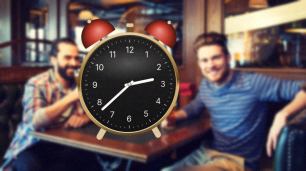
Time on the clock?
2:38
